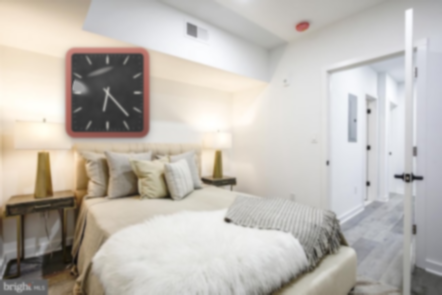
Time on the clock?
6:23
